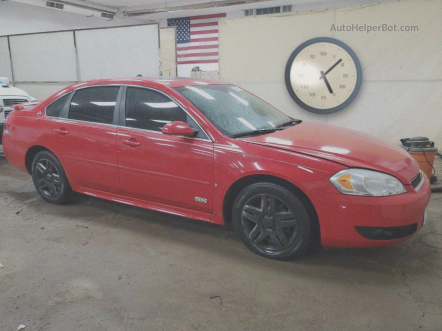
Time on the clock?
5:08
